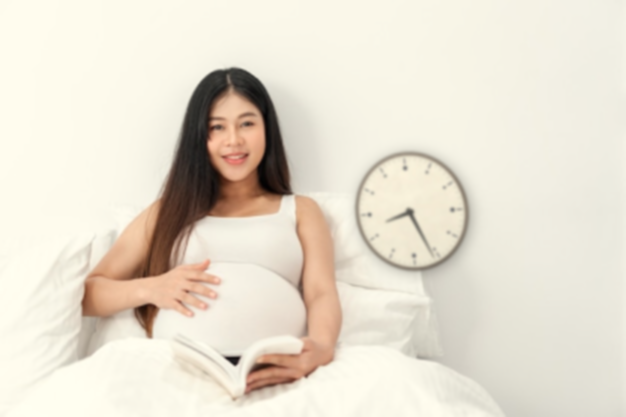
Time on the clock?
8:26
